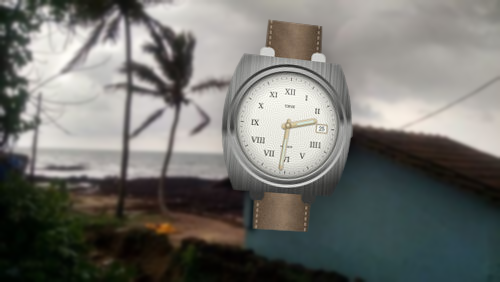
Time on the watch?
2:31
